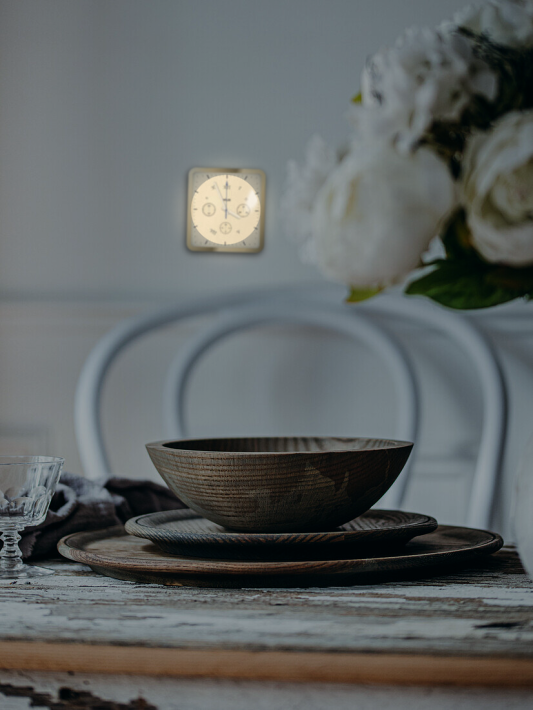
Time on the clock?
3:56
